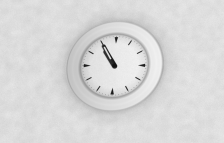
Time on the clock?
10:55
